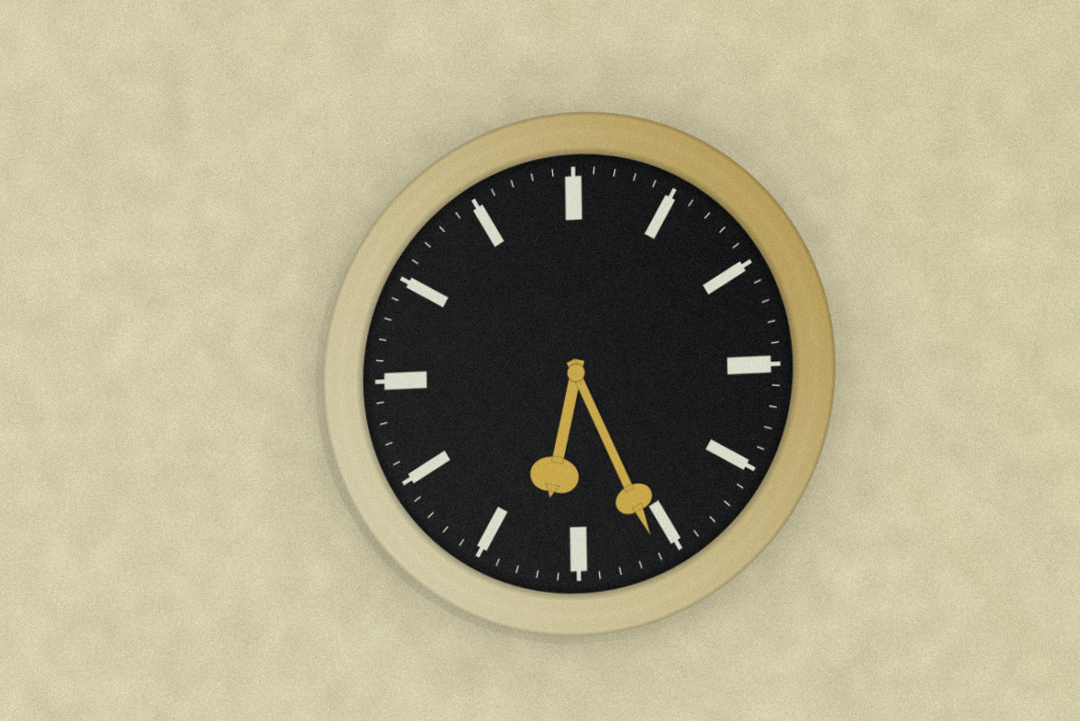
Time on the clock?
6:26
